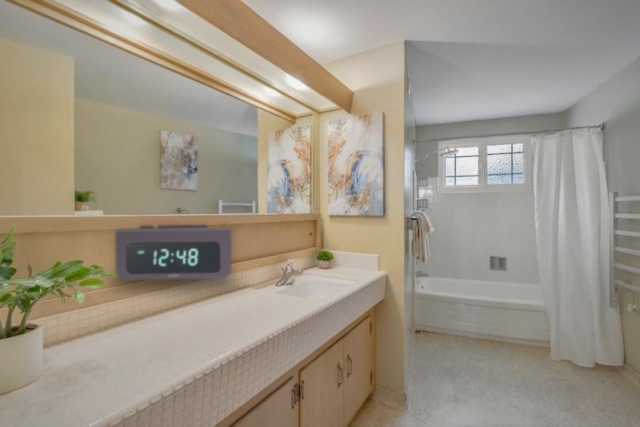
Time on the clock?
12:48
